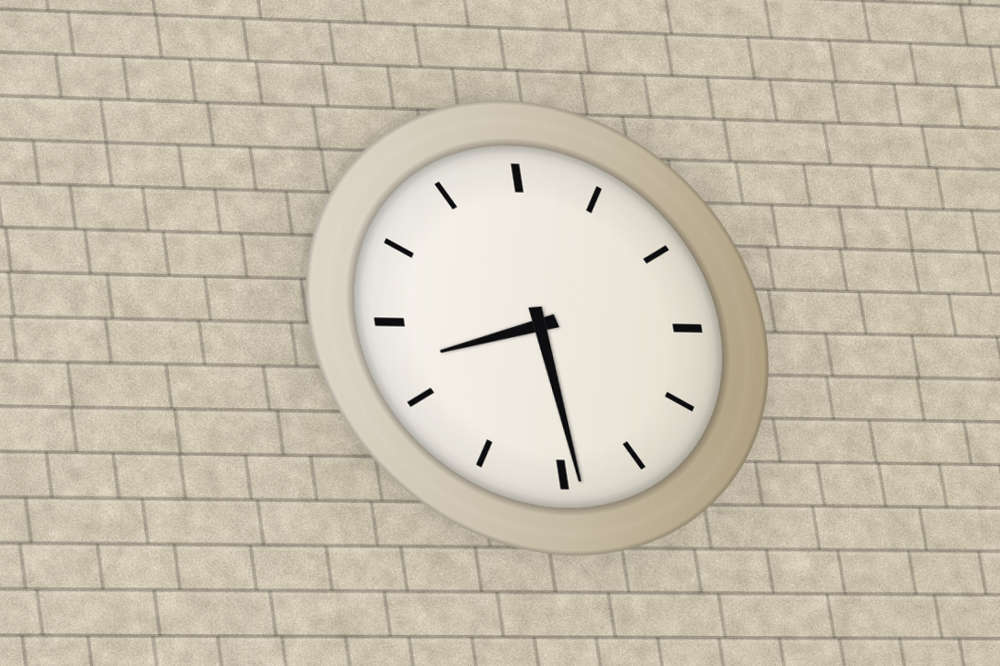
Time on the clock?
8:29
